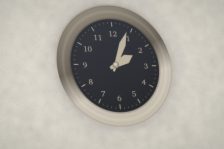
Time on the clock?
2:04
